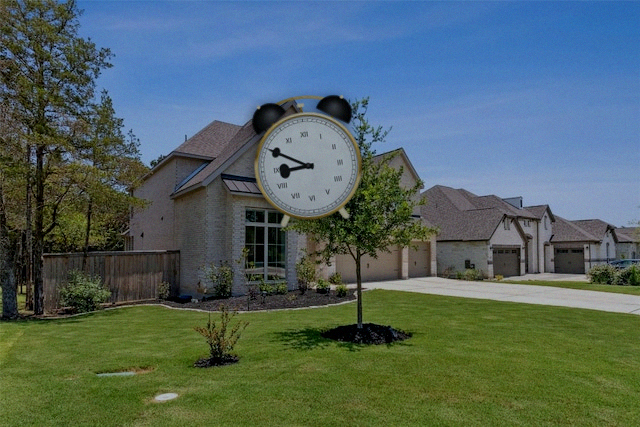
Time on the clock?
8:50
